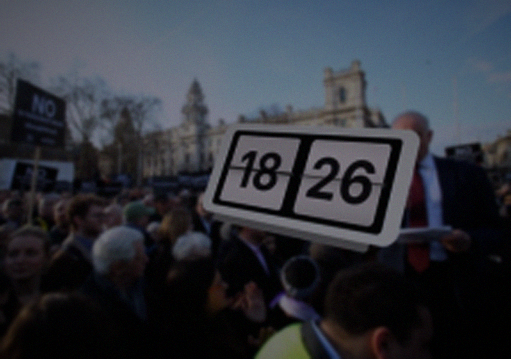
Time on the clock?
18:26
